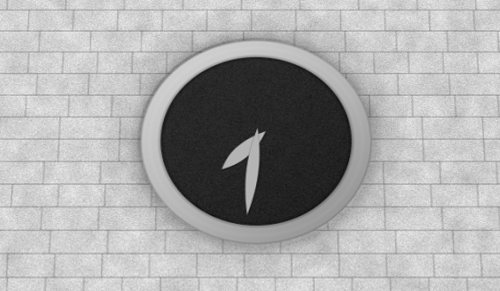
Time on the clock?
7:31
